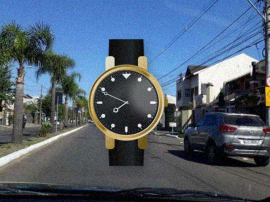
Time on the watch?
7:49
